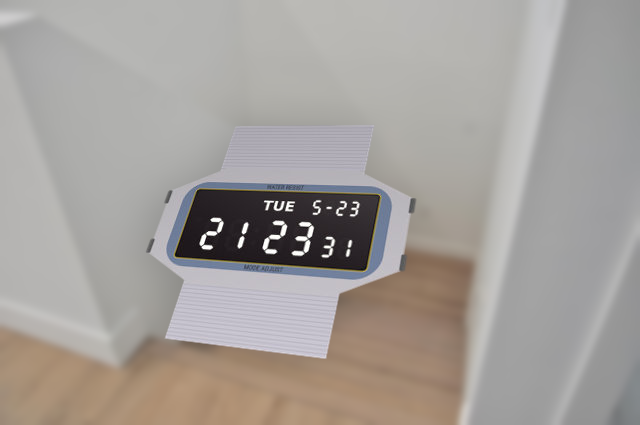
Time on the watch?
21:23:31
